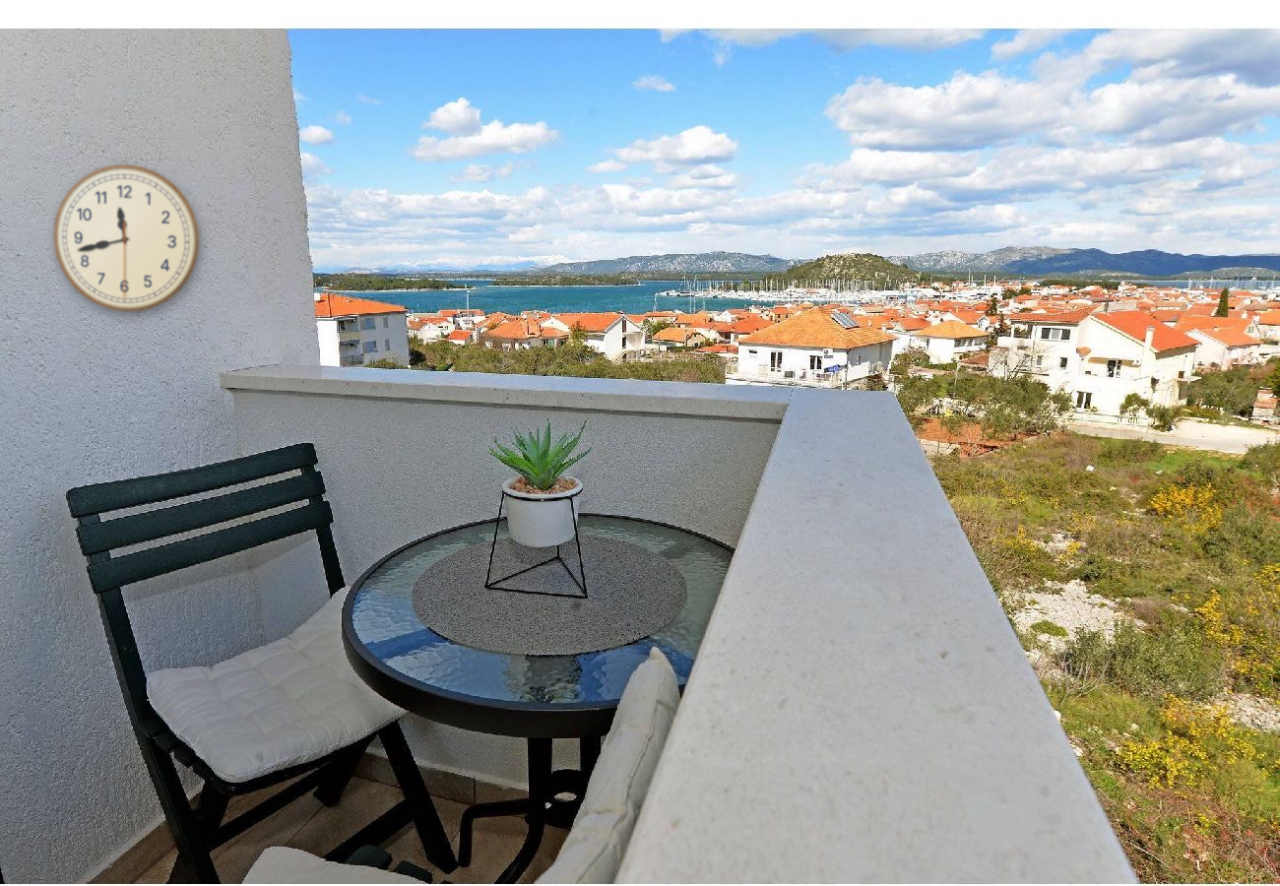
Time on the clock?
11:42:30
